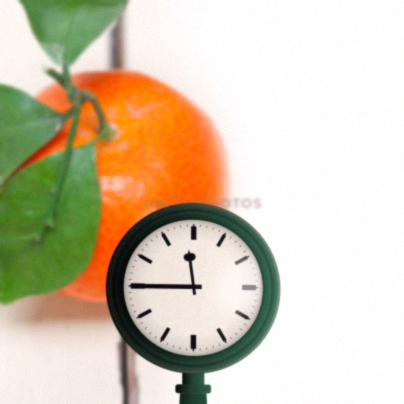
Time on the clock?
11:45
